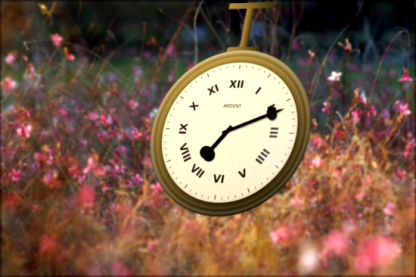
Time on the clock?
7:11
